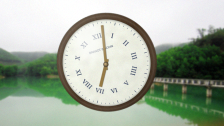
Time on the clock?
7:02
